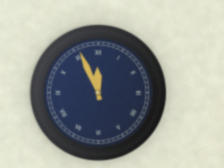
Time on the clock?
11:56
